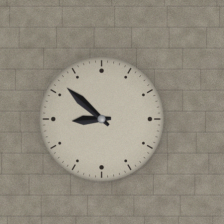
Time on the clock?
8:52
